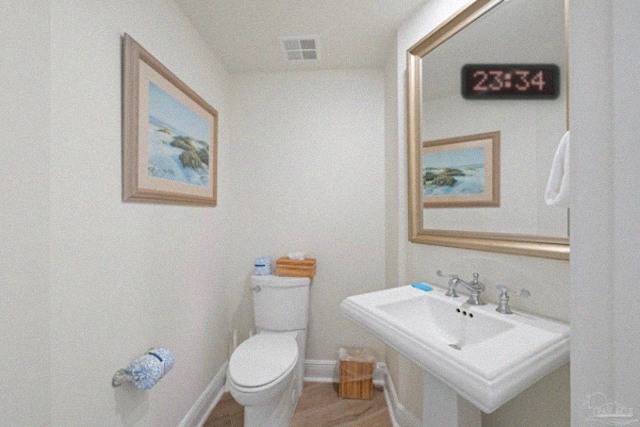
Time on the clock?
23:34
